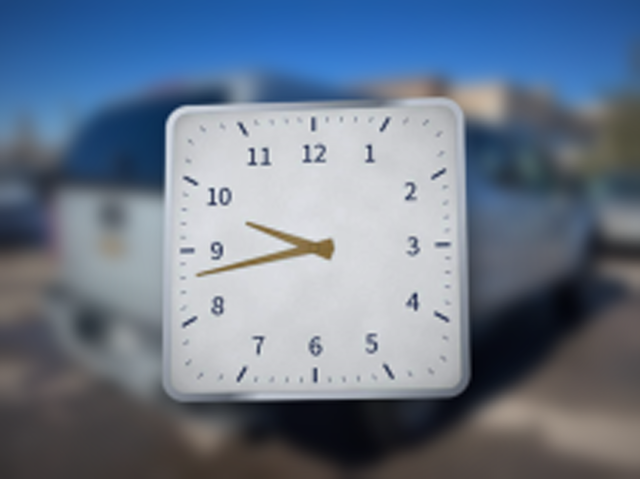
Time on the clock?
9:43
